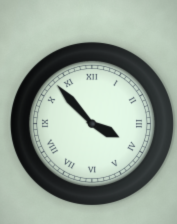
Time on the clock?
3:53
